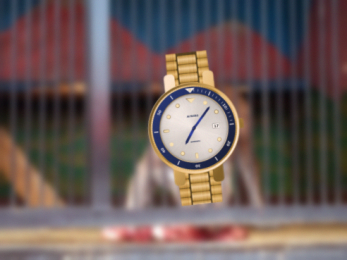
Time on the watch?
7:07
